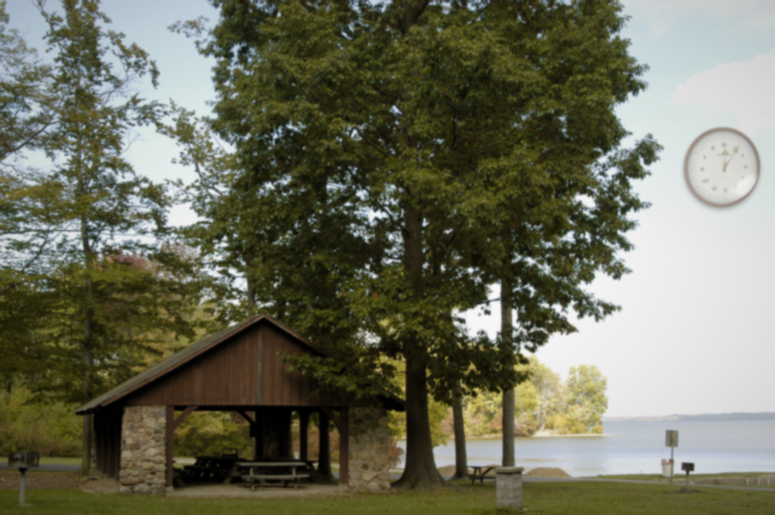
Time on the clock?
12:06
